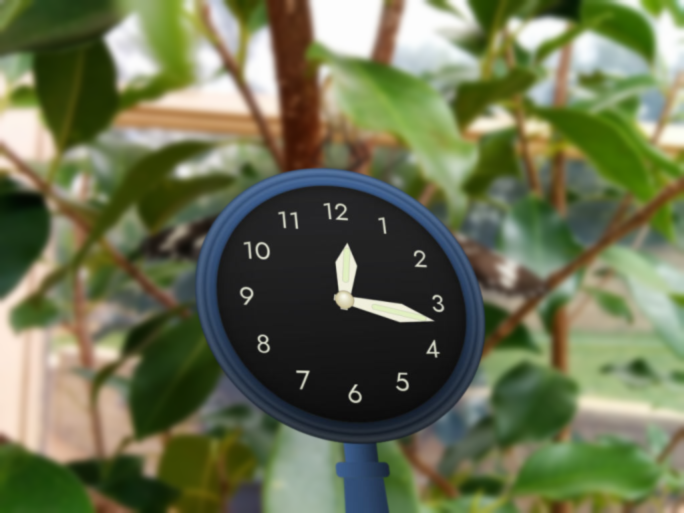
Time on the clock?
12:17
